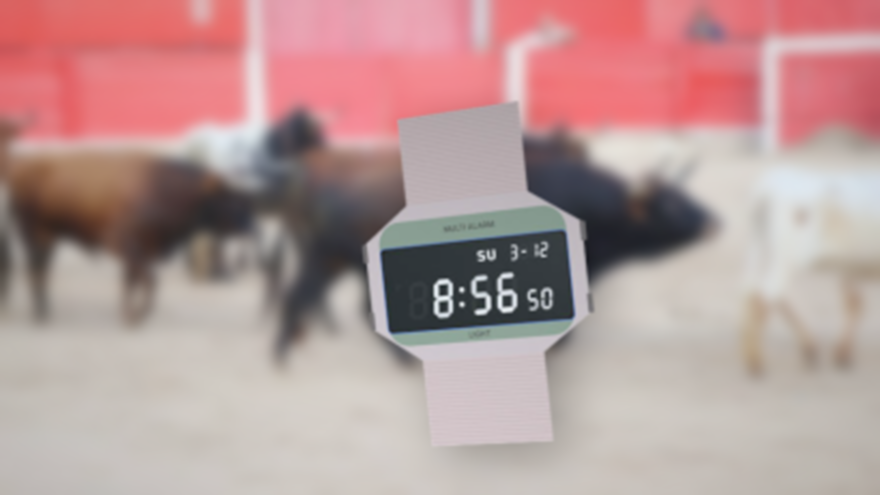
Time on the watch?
8:56:50
